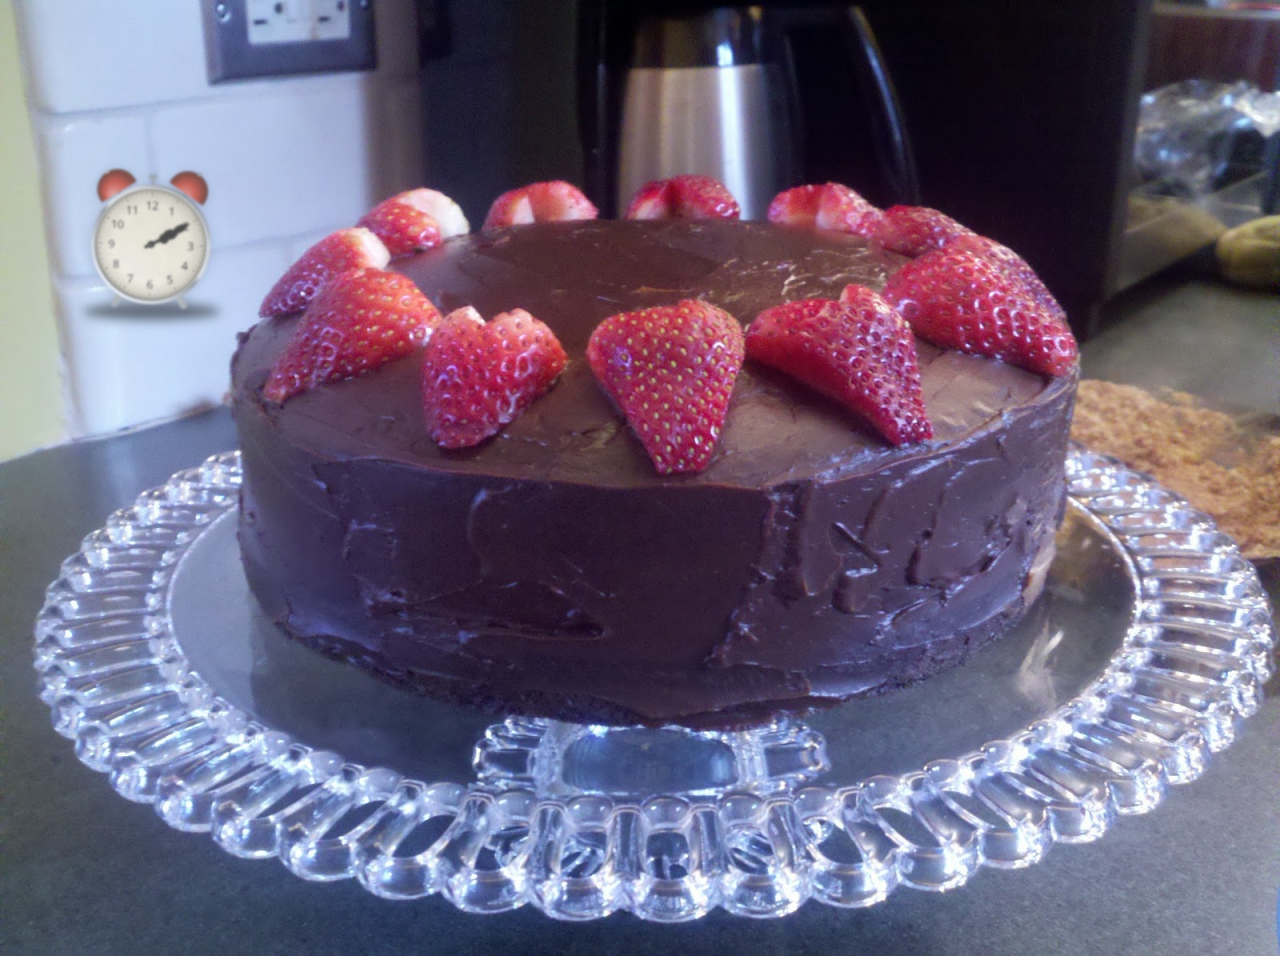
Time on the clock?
2:10
